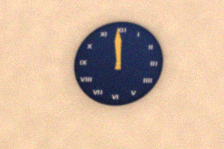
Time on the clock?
11:59
